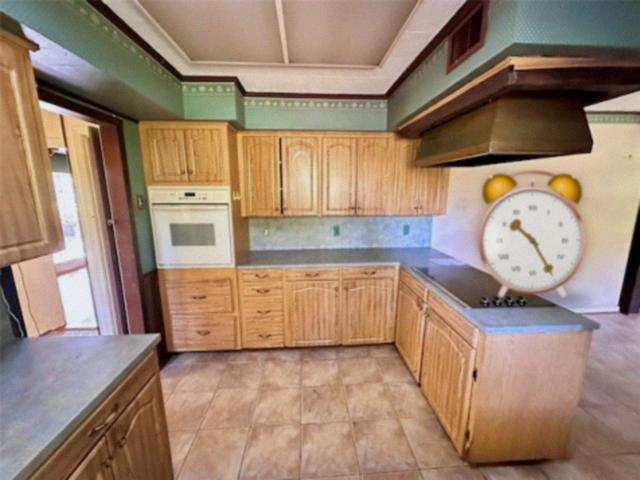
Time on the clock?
10:25
